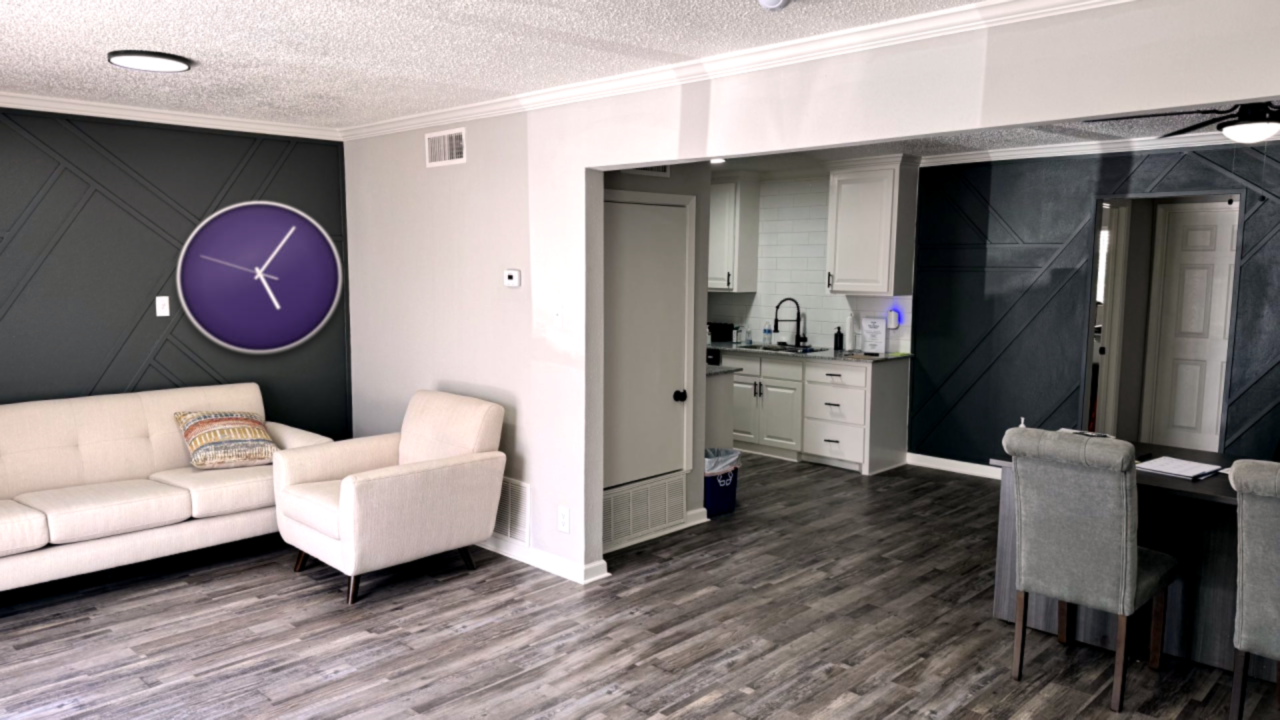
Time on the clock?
5:05:48
